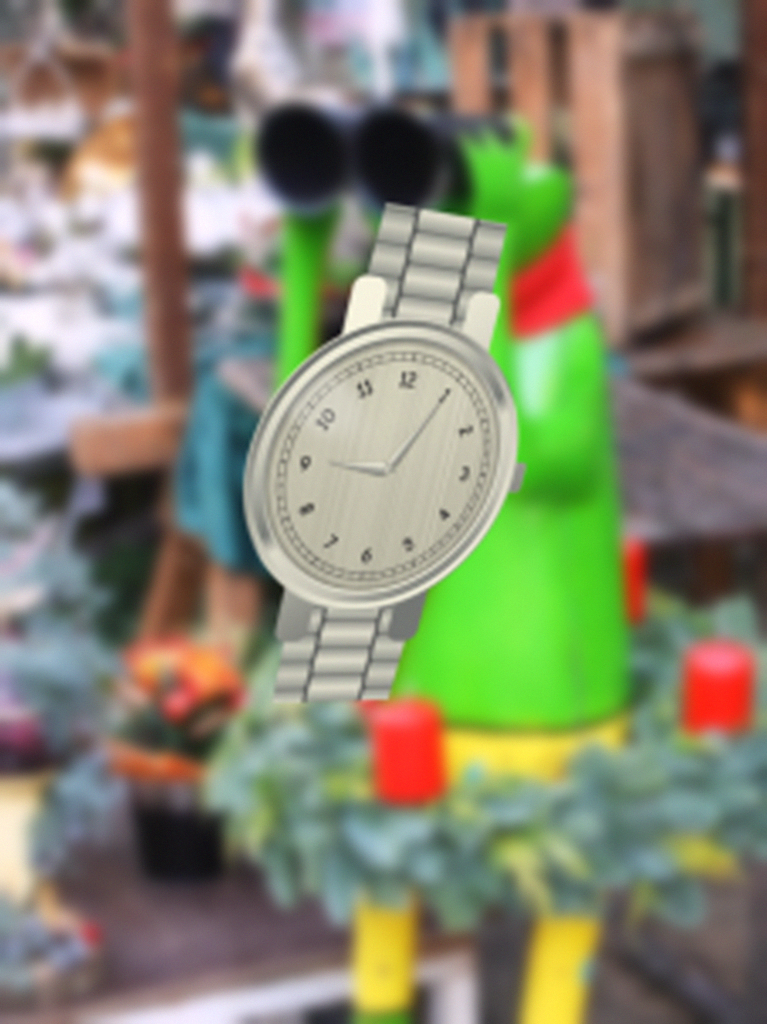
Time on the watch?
9:05
